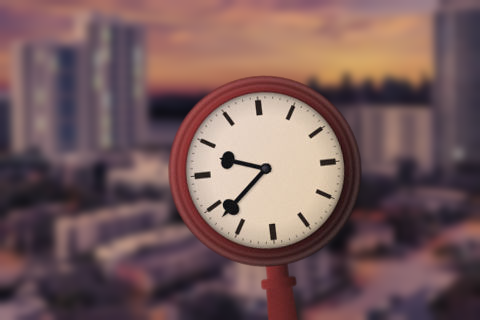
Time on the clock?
9:38
